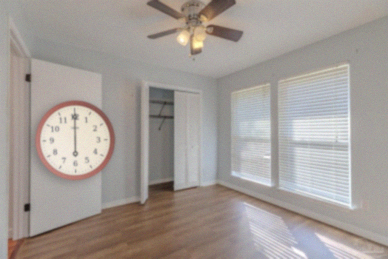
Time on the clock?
6:00
